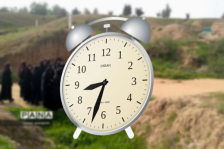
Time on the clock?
8:33
